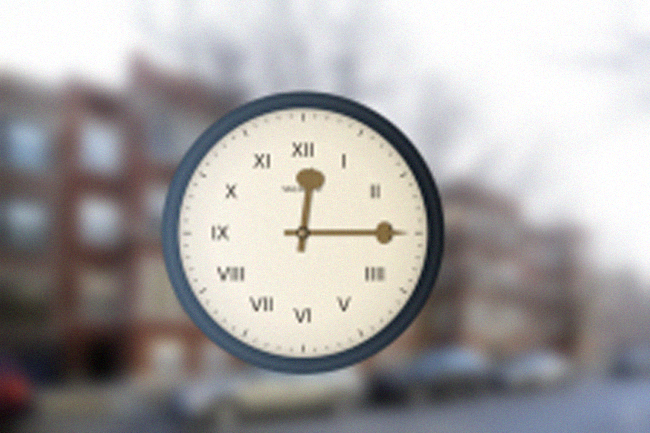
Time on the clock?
12:15
